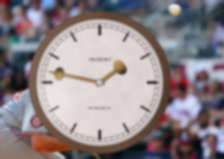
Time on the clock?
1:47
